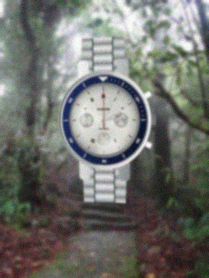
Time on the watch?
2:14
